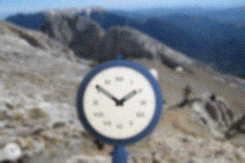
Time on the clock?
1:51
